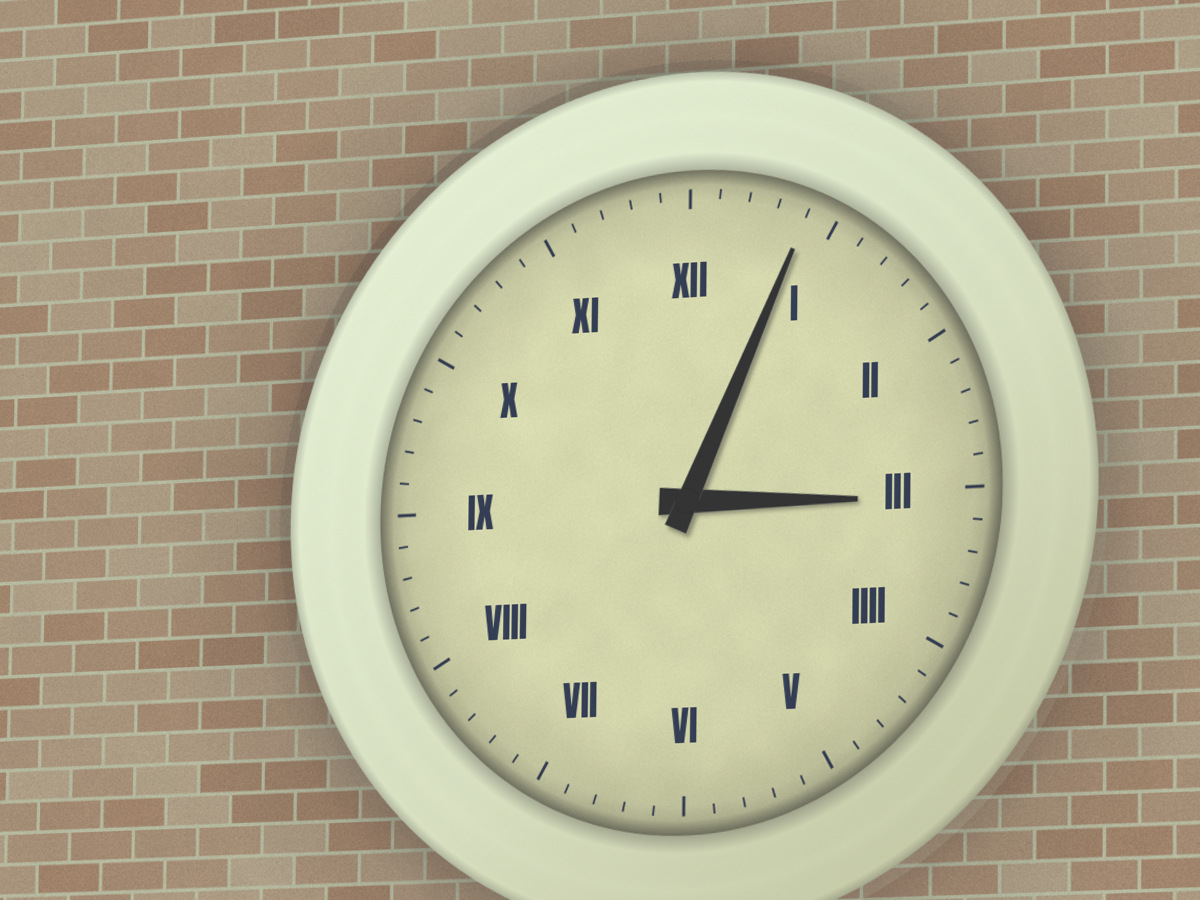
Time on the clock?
3:04
